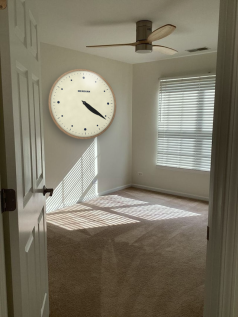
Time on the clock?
4:21
